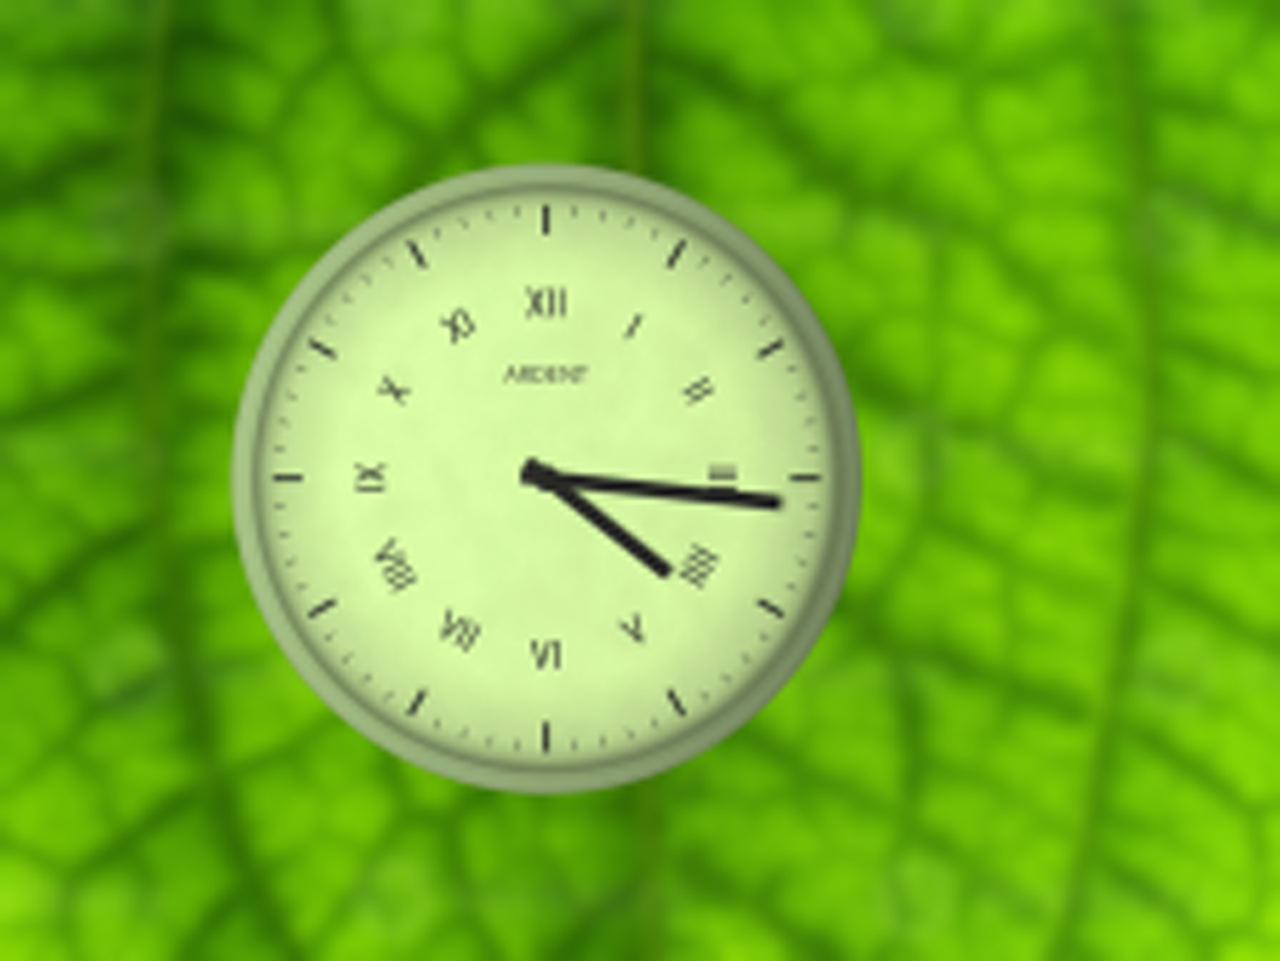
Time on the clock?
4:16
